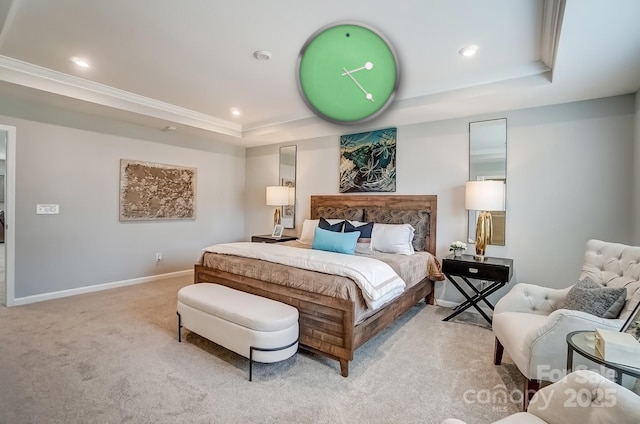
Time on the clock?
2:23
